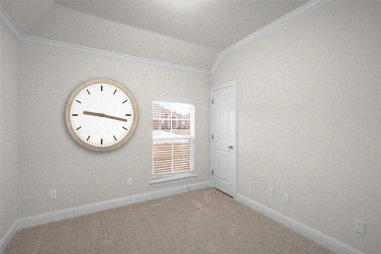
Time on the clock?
9:17
